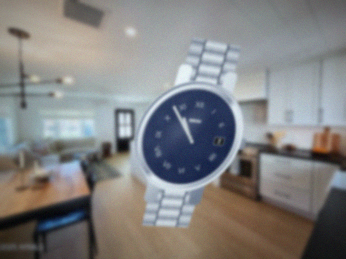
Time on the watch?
10:53
